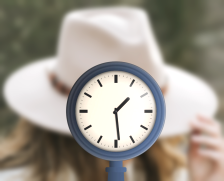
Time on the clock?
1:29
